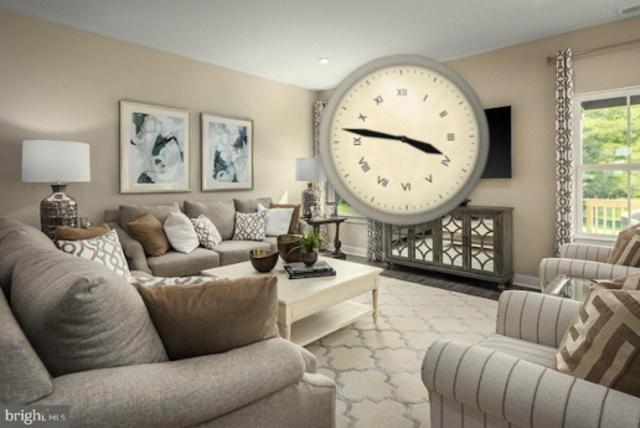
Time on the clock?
3:47
